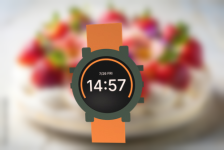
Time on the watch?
14:57
